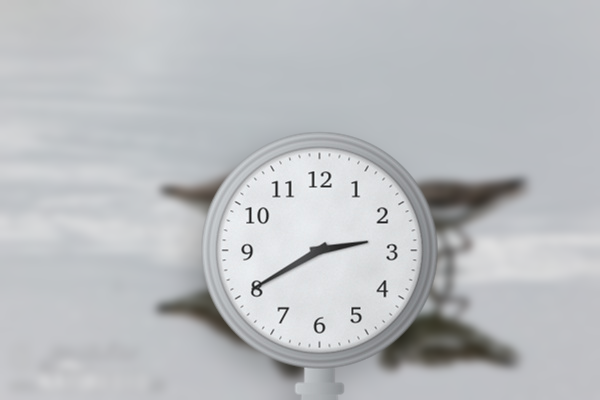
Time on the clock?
2:40
